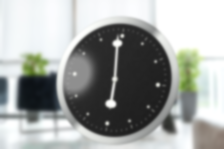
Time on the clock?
5:59
